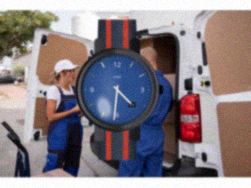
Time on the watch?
4:31
